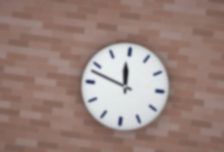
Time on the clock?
11:48
